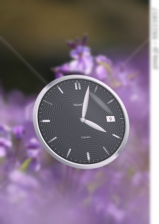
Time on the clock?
4:03
